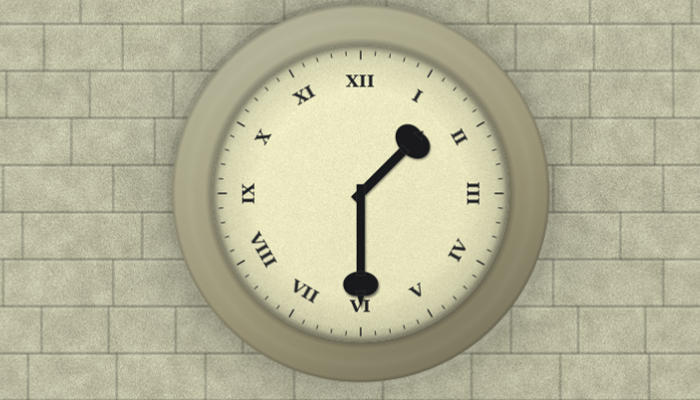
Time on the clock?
1:30
